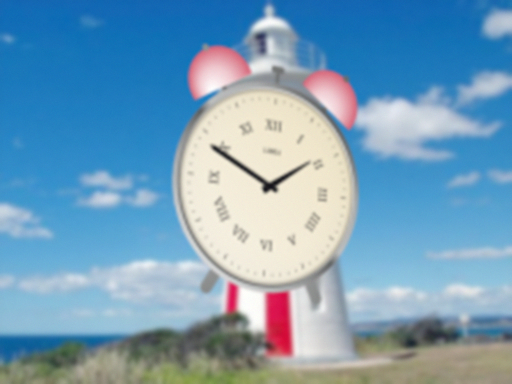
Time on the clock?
1:49
